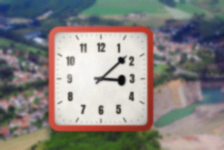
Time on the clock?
3:08
